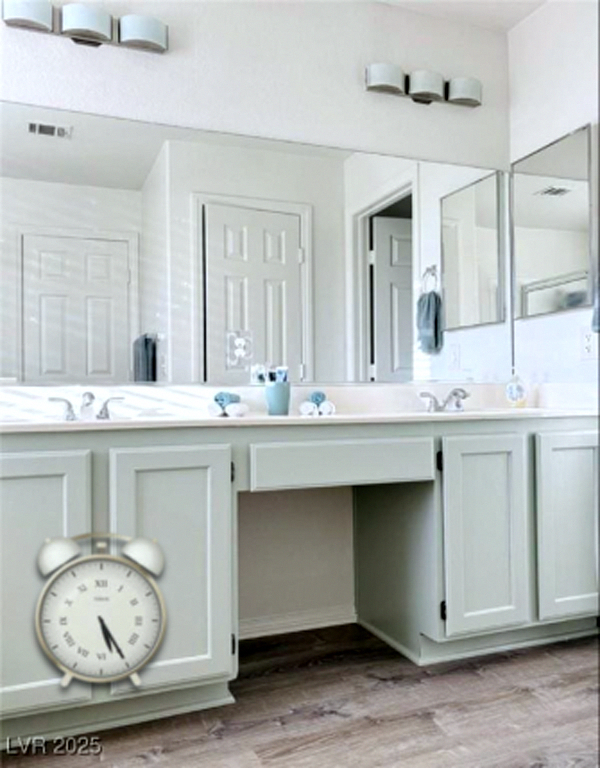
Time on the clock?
5:25
